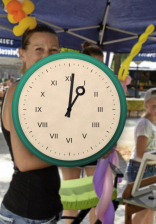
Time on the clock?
1:01
